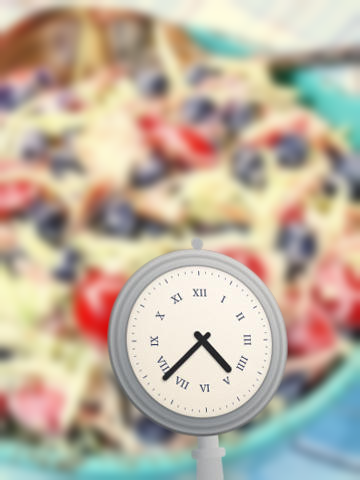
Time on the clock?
4:38
